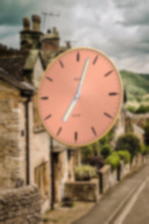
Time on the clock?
7:03
